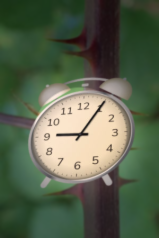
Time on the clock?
9:05
